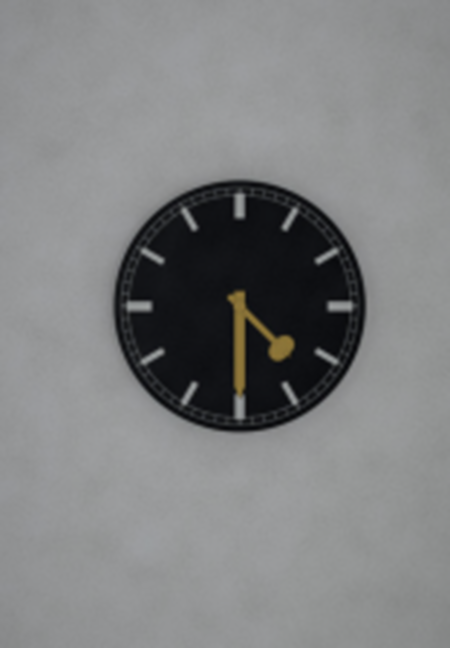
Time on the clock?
4:30
